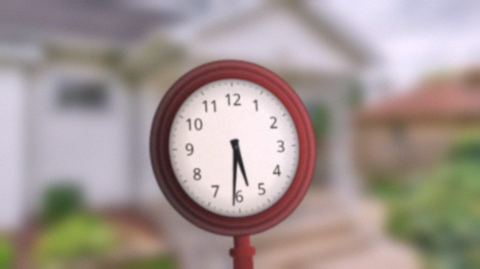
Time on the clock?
5:31
